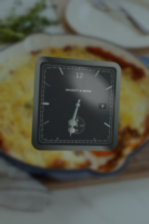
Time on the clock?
6:32
